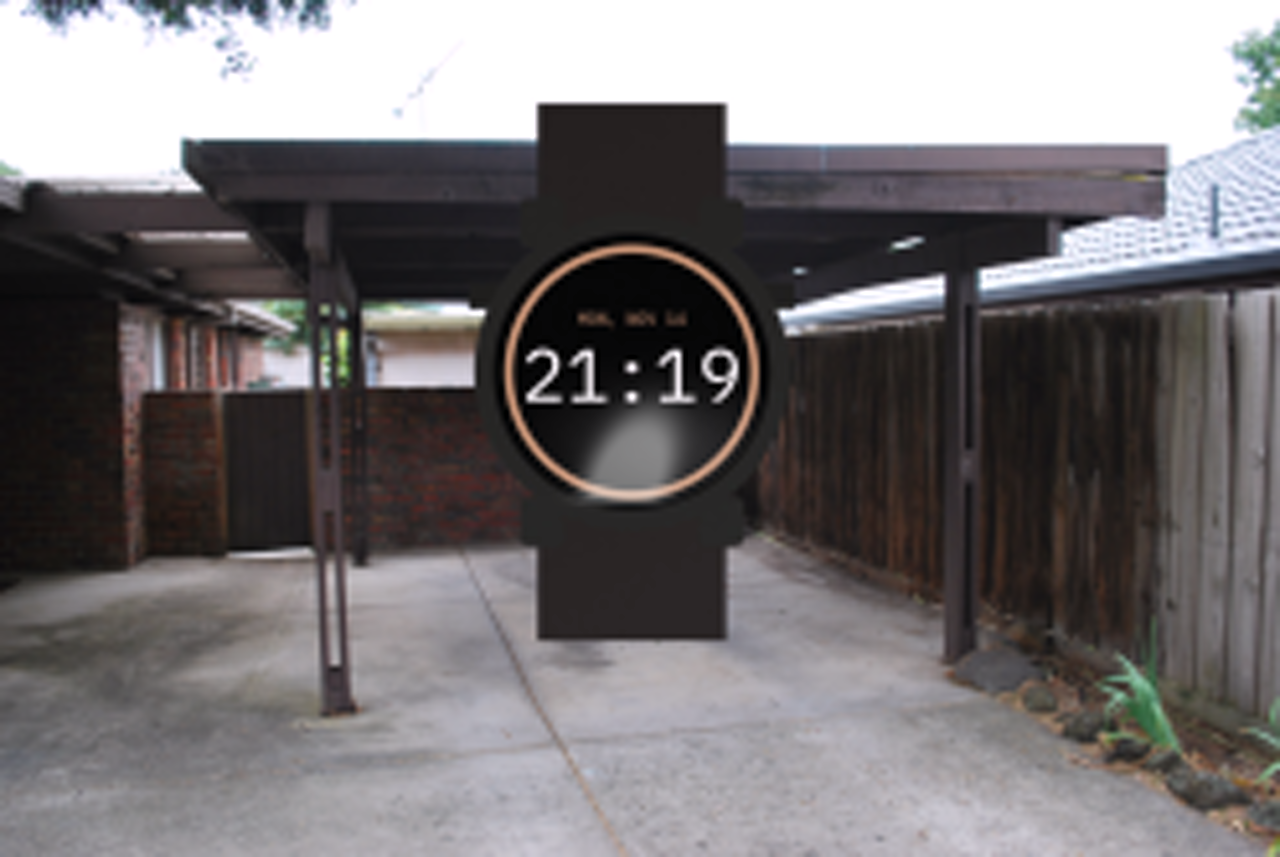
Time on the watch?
21:19
